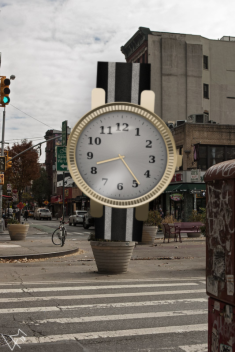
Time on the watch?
8:24
